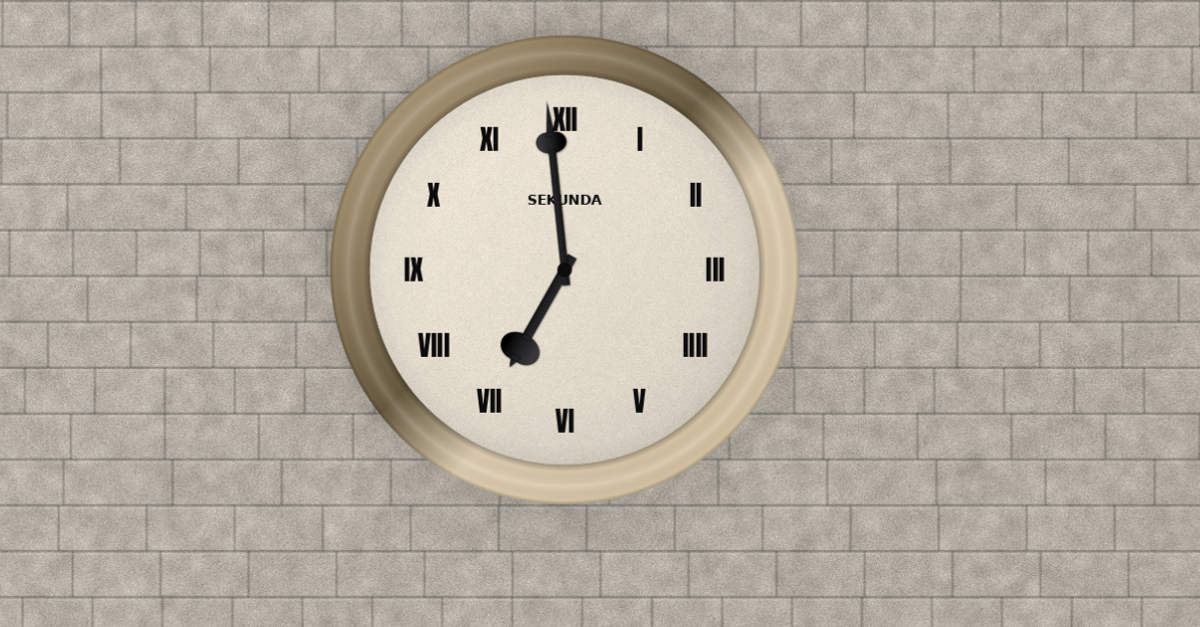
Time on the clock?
6:59
